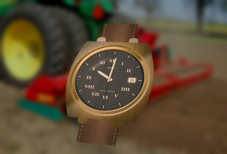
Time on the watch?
10:01
